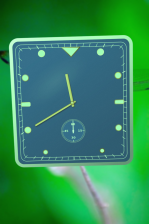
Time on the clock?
11:40
